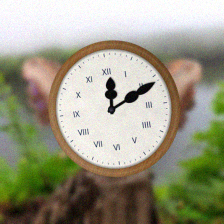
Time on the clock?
12:11
